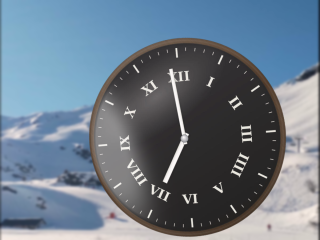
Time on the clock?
6:59
